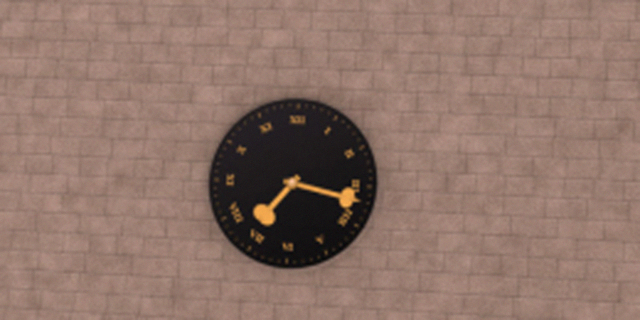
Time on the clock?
7:17
